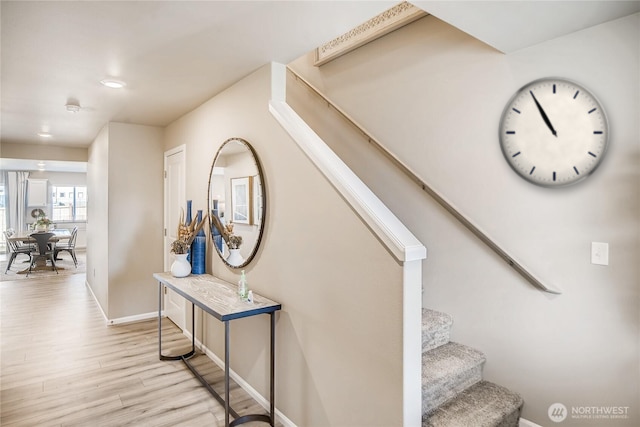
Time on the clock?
10:55
